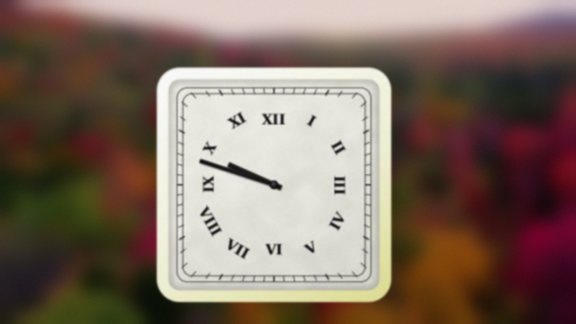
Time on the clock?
9:48
